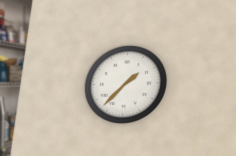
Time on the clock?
1:37
